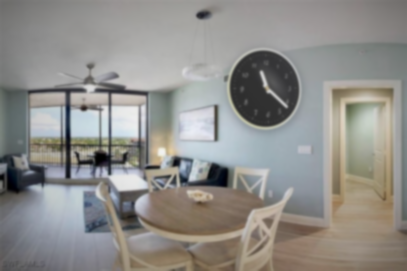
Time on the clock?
11:22
